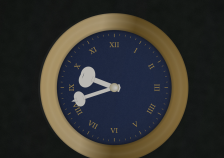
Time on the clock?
9:42
